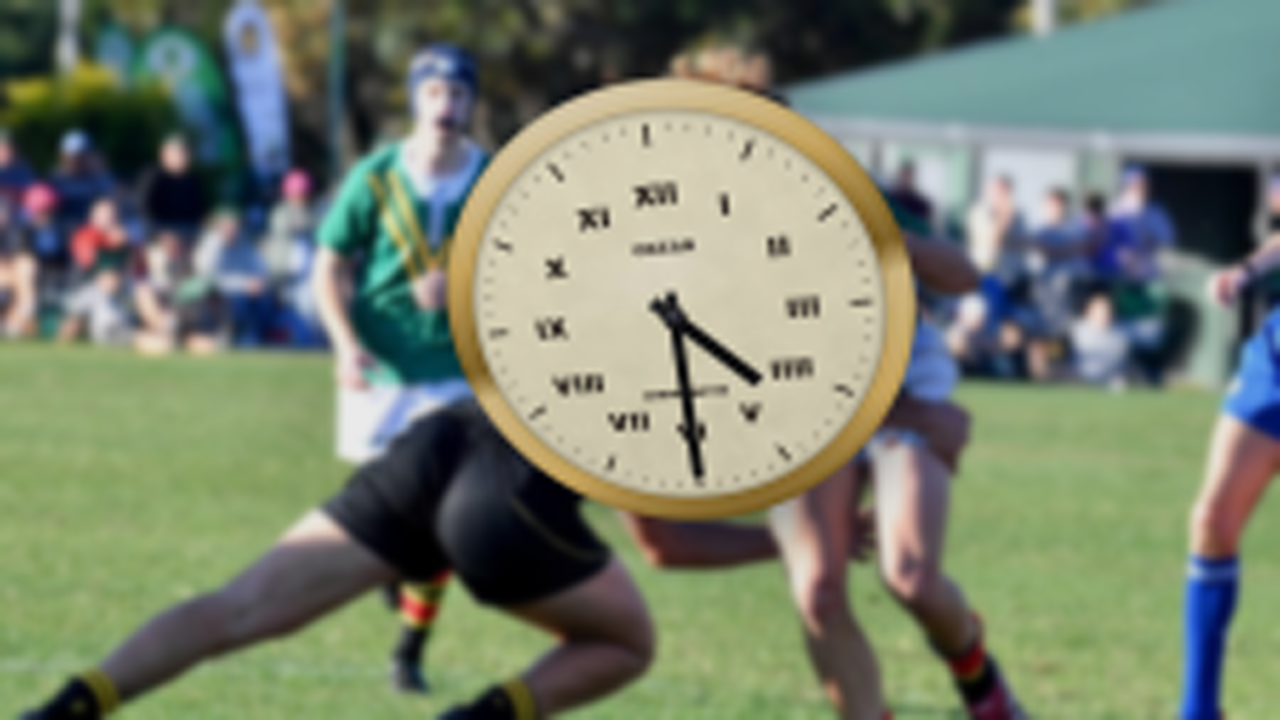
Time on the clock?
4:30
